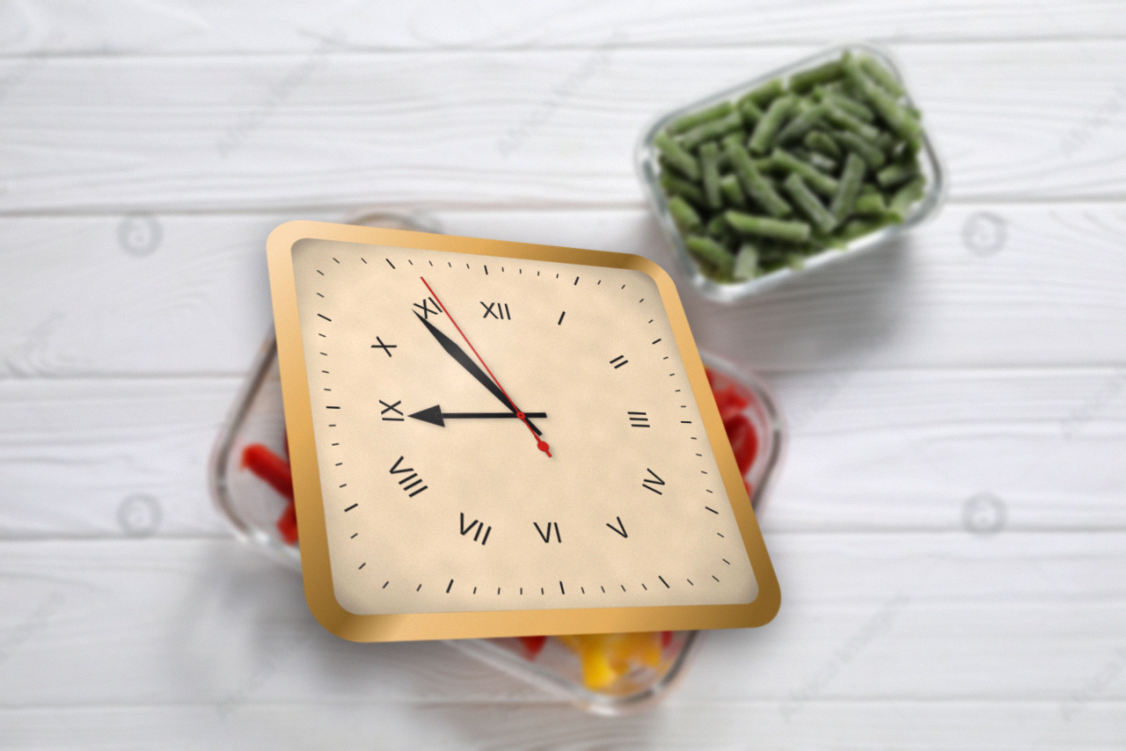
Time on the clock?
8:53:56
